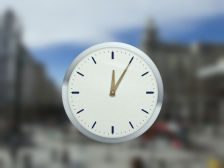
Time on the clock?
12:05
